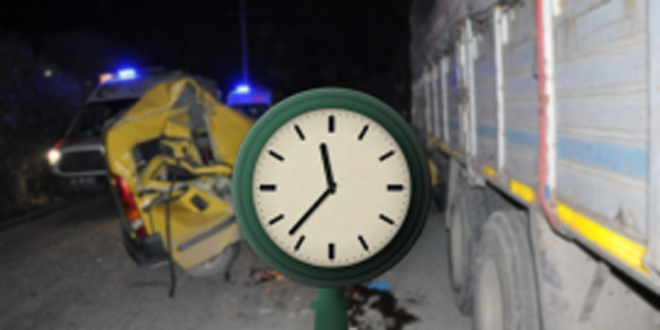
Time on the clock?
11:37
